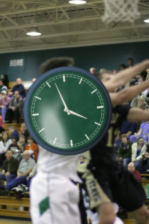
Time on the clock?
3:57
